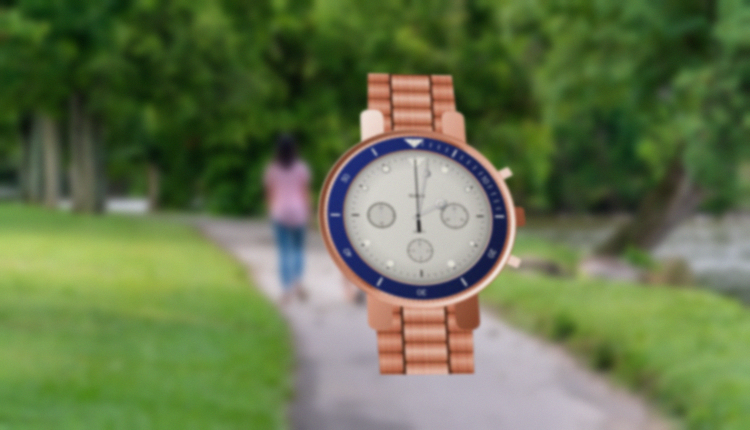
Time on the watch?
2:02
